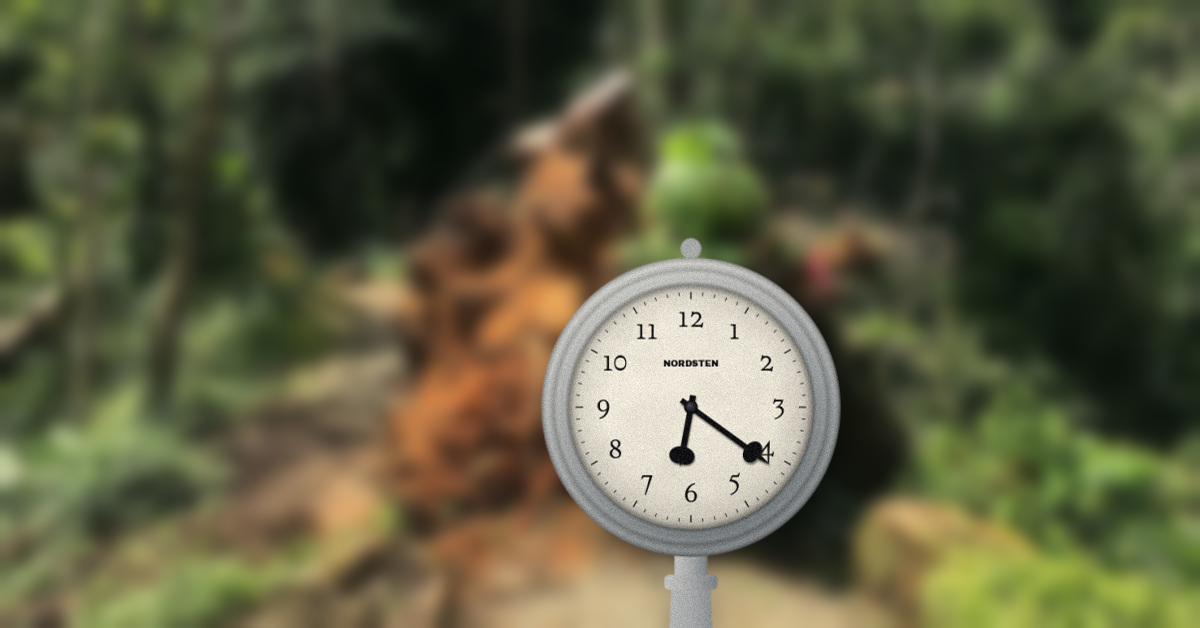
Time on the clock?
6:21
